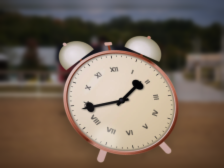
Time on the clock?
1:44
